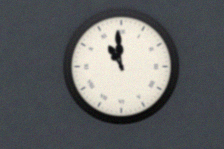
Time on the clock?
10:59
